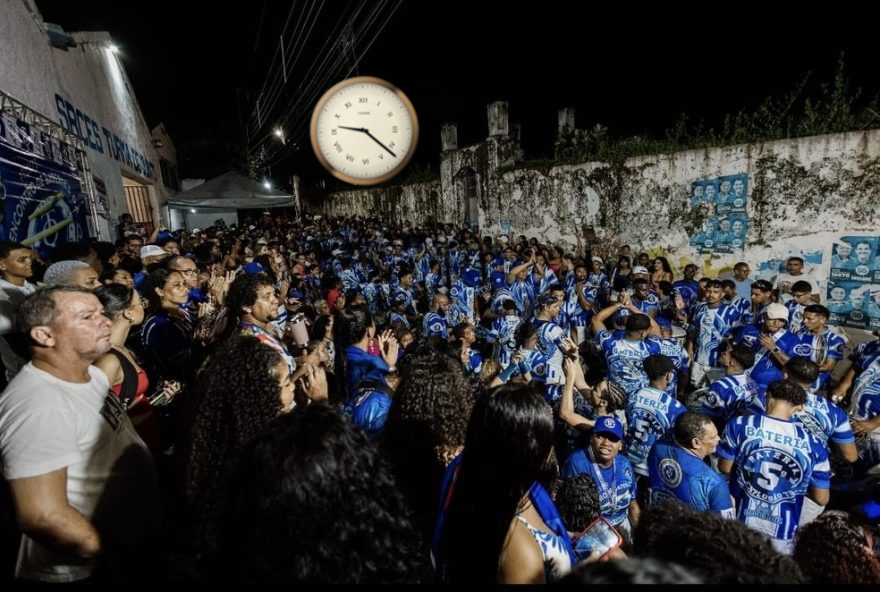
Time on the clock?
9:22
